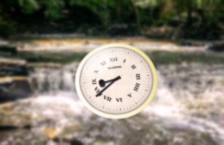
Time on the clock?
8:39
